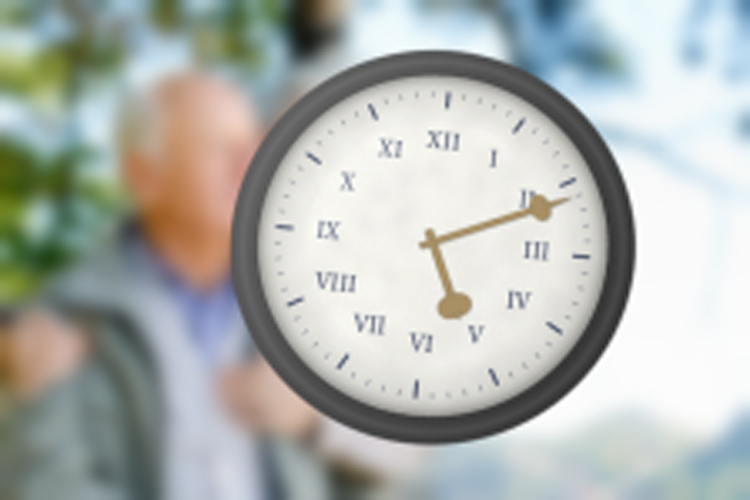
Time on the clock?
5:11
